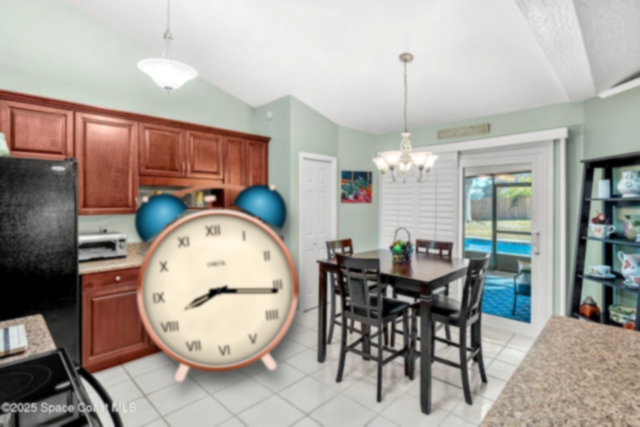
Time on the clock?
8:16
